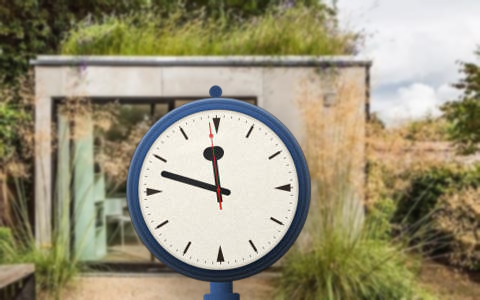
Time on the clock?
11:47:59
